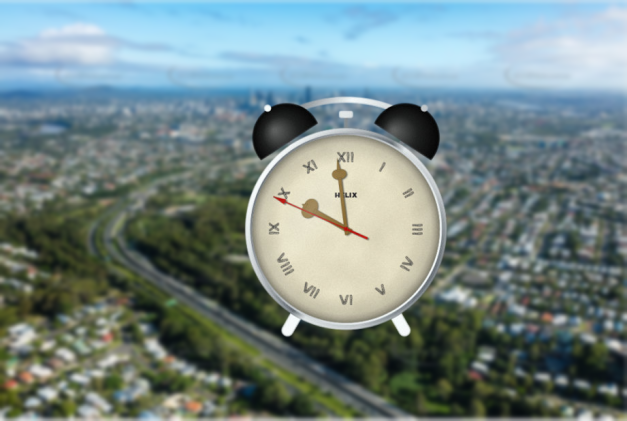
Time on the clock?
9:58:49
